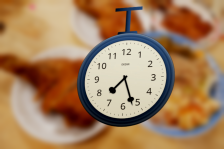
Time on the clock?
7:27
